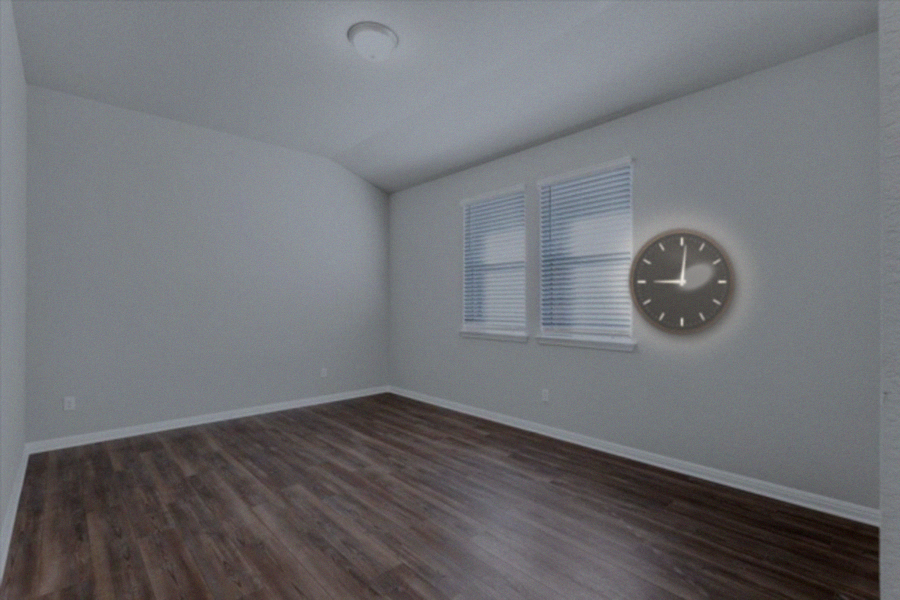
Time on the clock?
9:01
